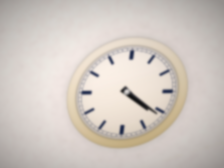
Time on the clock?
4:21
